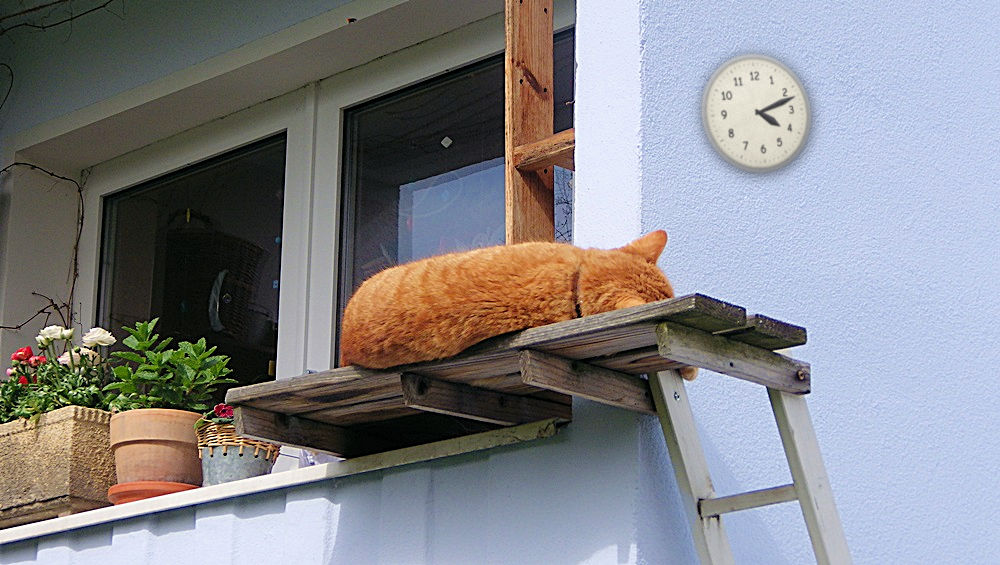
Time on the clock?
4:12
